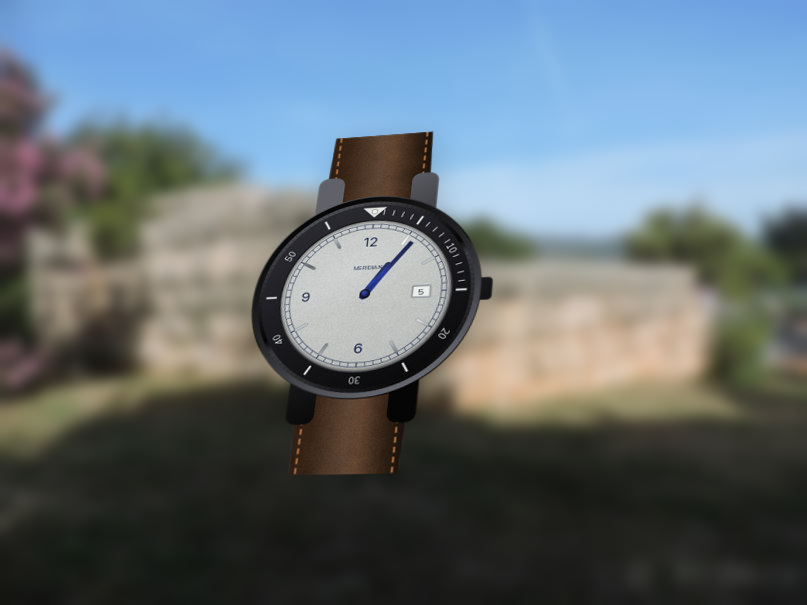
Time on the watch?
1:06
